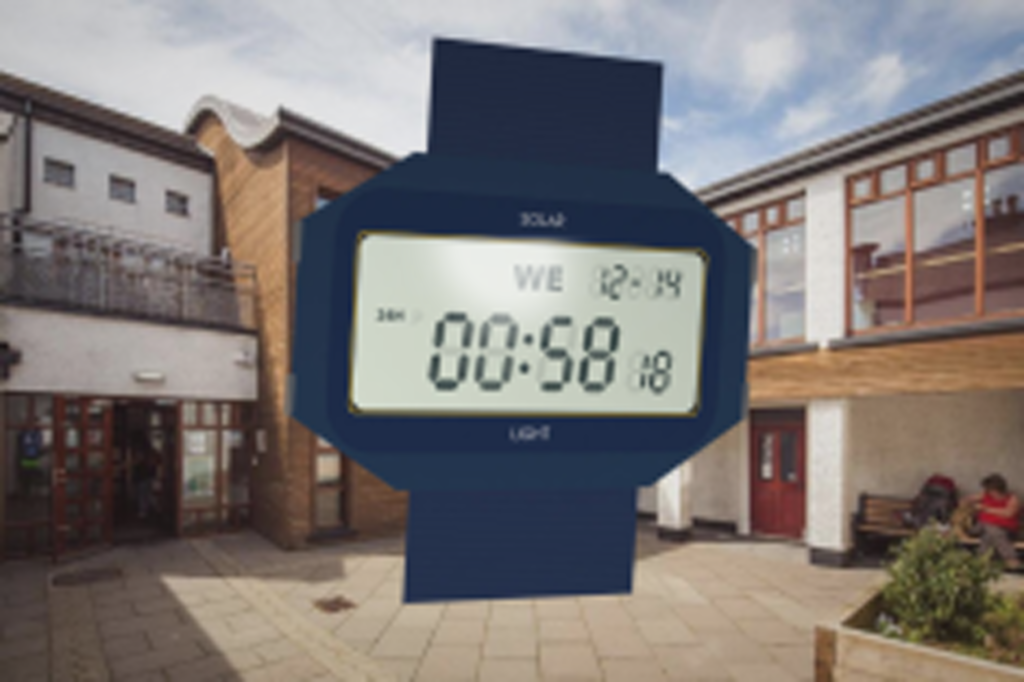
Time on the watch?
0:58:18
